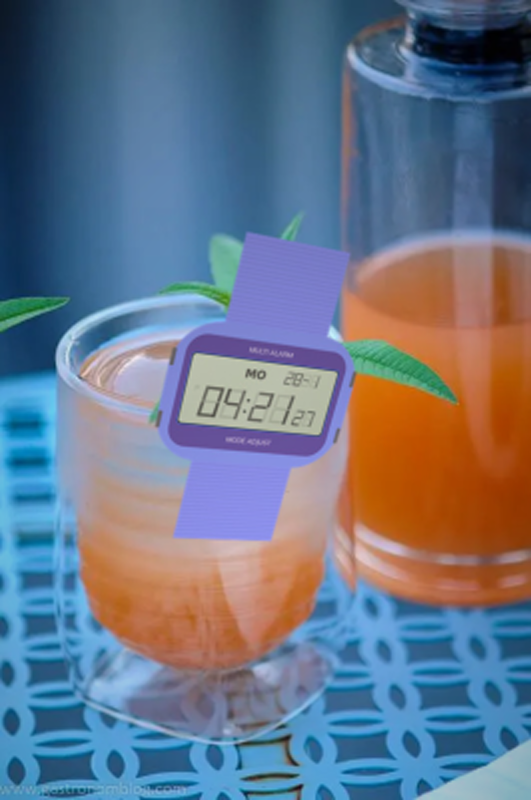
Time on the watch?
4:21:27
